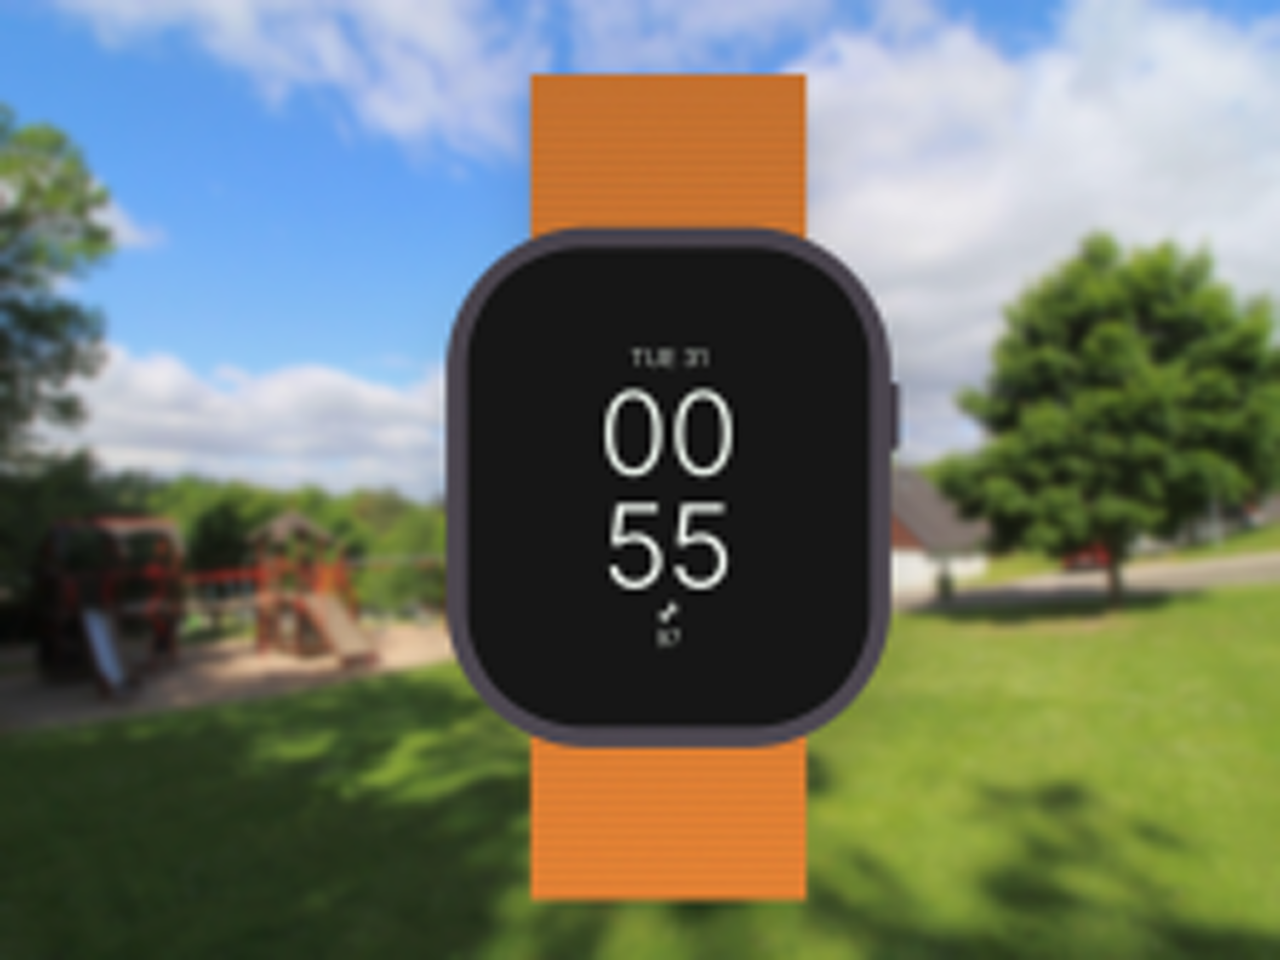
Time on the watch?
0:55
